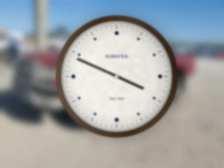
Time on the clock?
3:49
